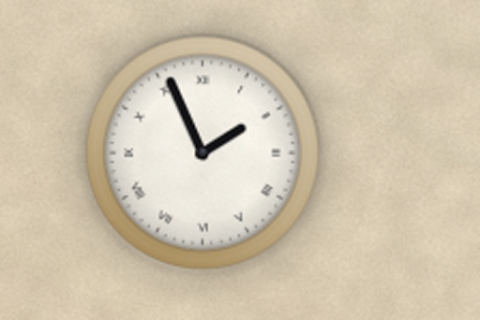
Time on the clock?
1:56
